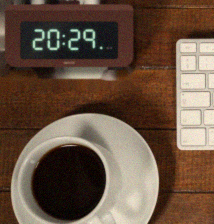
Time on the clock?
20:29
